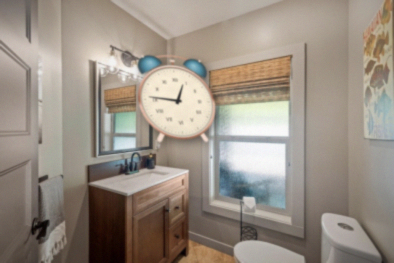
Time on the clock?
12:46
